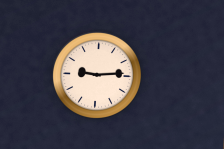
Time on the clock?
9:14
